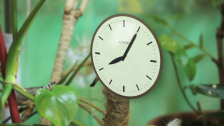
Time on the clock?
8:05
